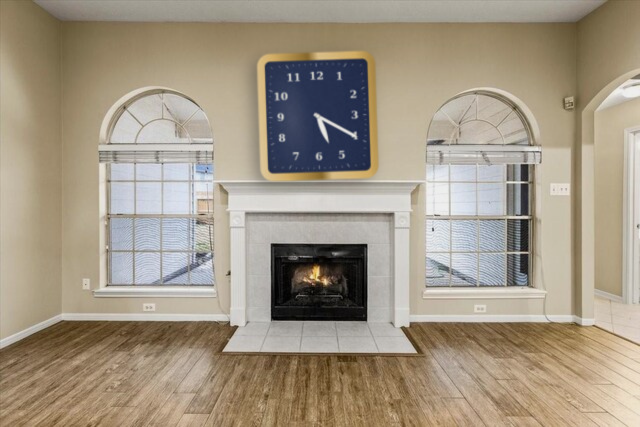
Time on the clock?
5:20
